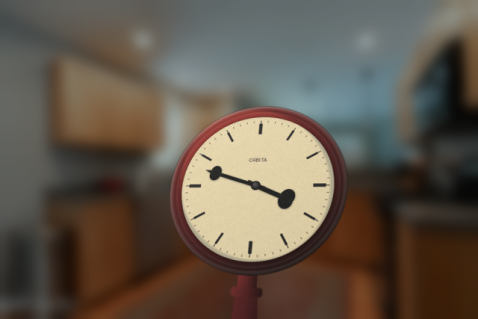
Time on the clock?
3:48
